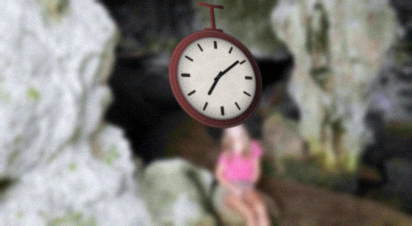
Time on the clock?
7:09
